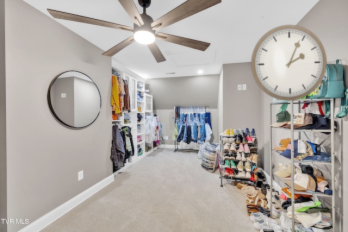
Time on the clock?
2:04
